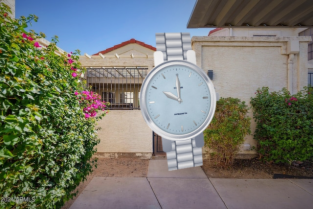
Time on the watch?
10:00
